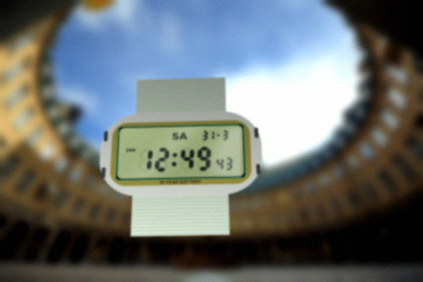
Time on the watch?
12:49:43
